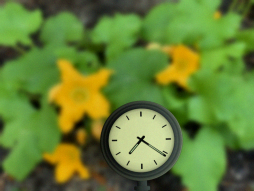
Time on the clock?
7:21
